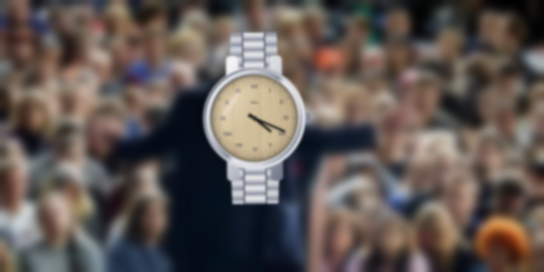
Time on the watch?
4:19
